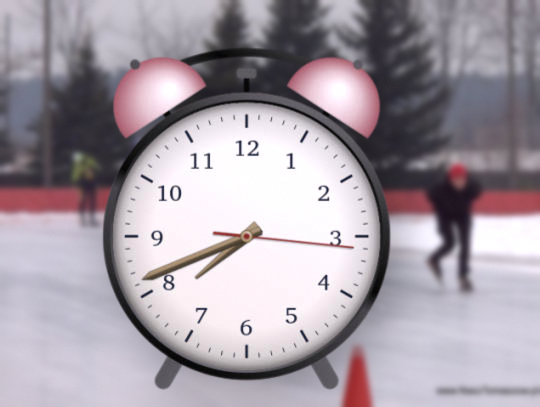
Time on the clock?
7:41:16
